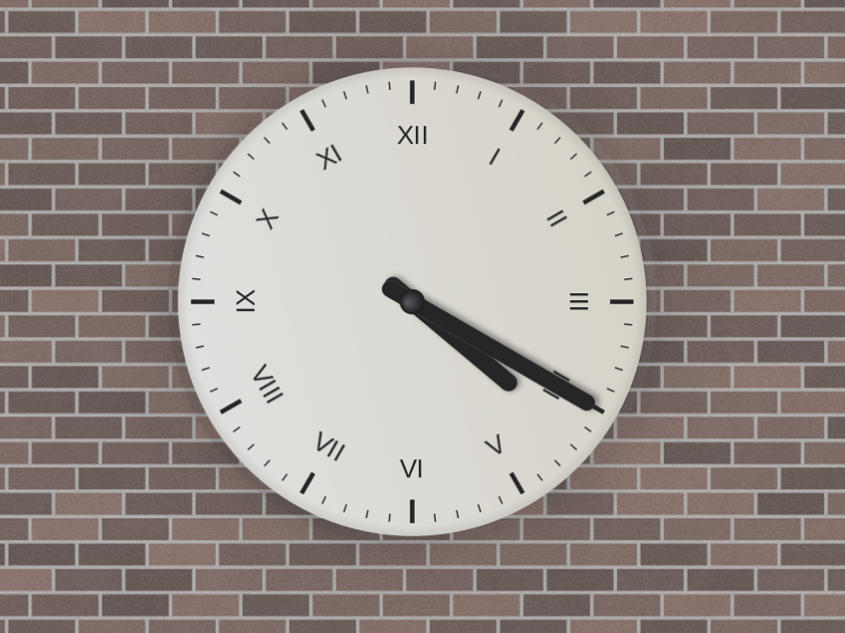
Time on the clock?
4:20
